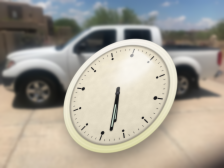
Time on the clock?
5:28
